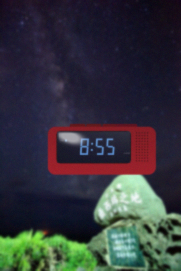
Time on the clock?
8:55
